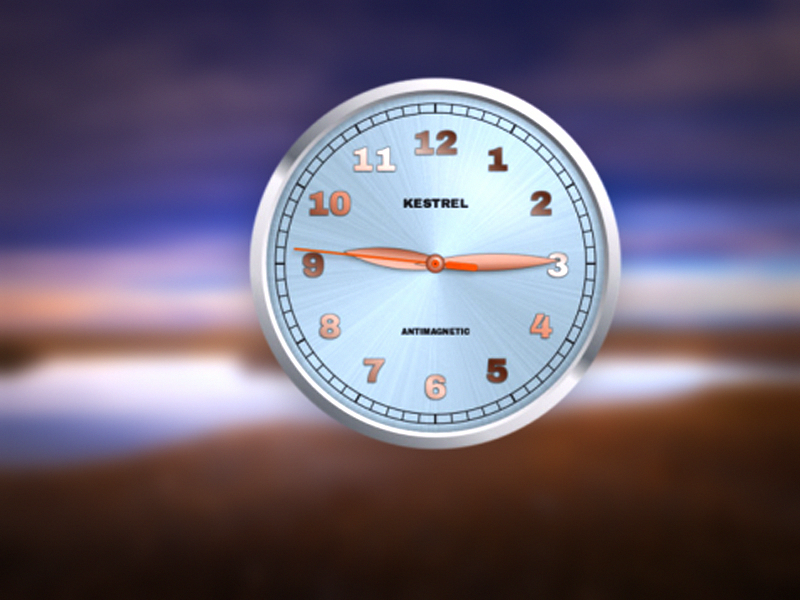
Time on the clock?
9:14:46
